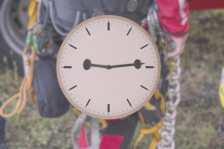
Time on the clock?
9:14
